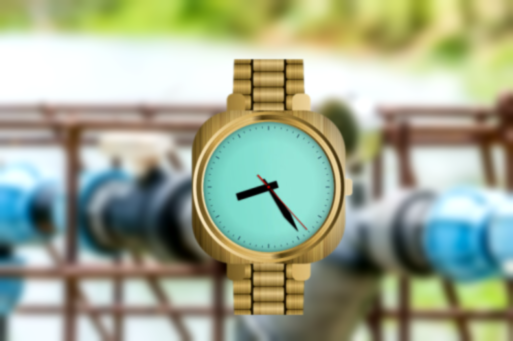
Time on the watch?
8:24:23
